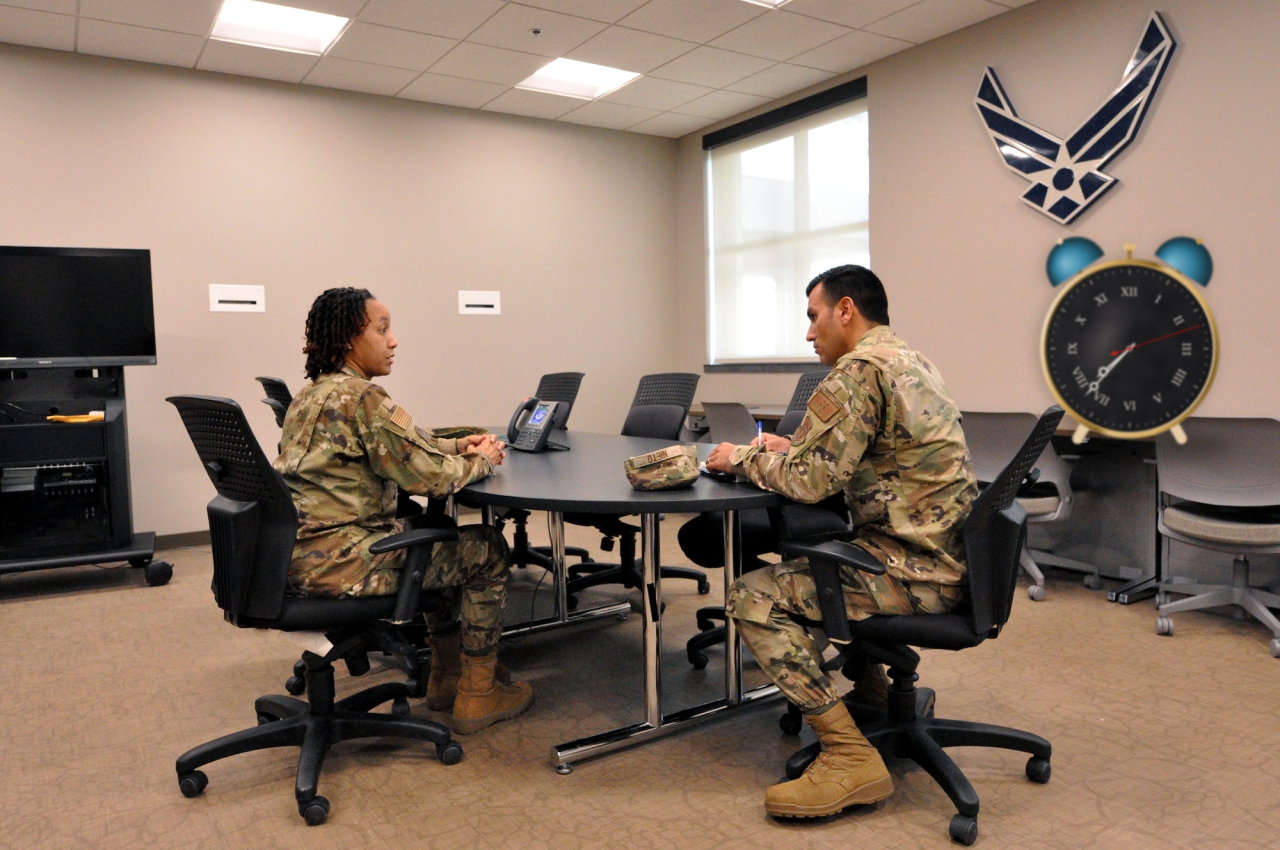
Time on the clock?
7:37:12
